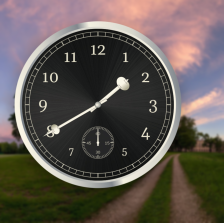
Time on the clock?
1:40
